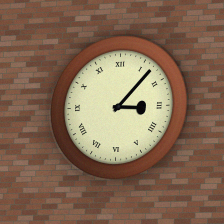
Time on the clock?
3:07
